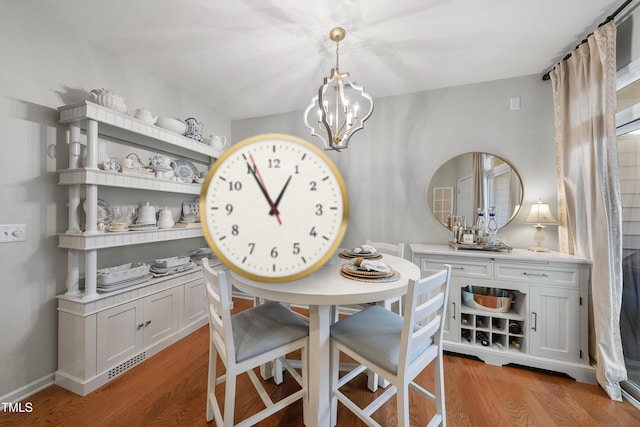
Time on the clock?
12:54:56
